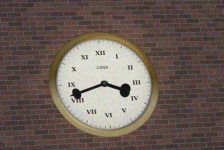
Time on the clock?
3:42
